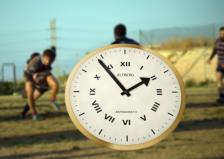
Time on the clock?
1:54
